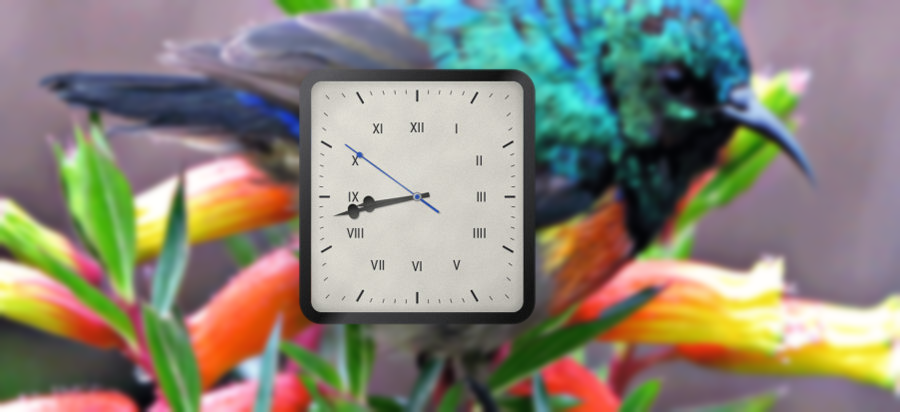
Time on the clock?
8:42:51
